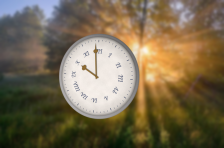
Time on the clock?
9:59
